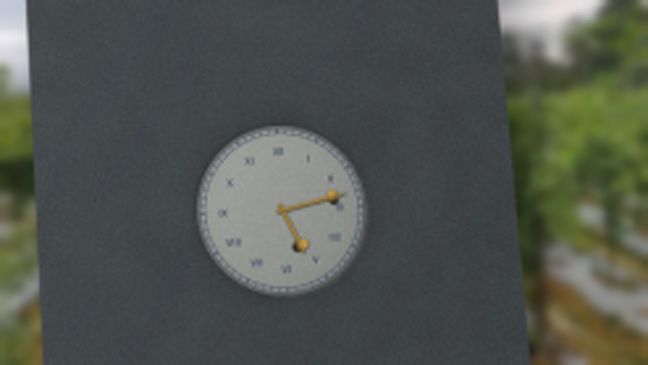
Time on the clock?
5:13
